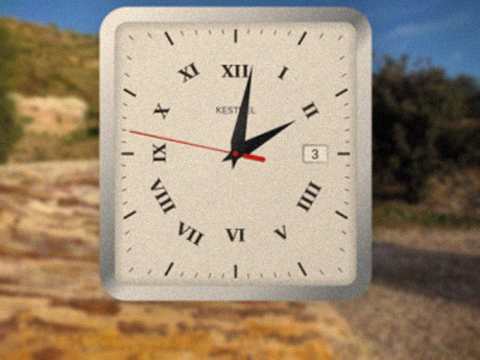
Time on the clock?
2:01:47
